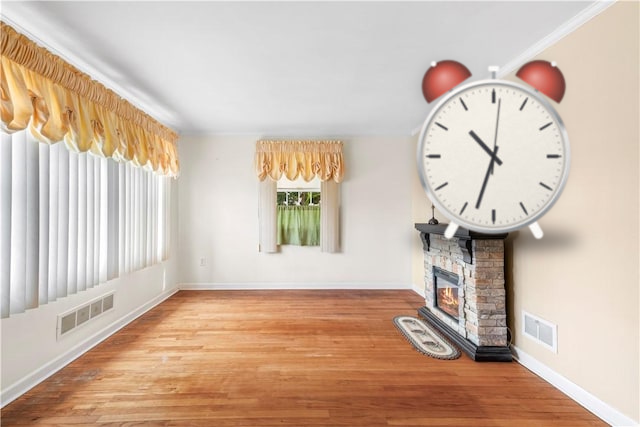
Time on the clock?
10:33:01
